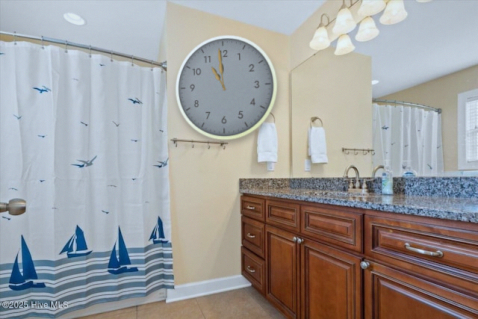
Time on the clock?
10:59
